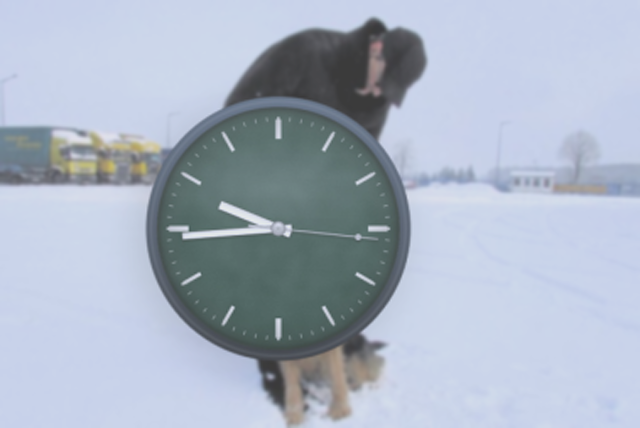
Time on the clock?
9:44:16
